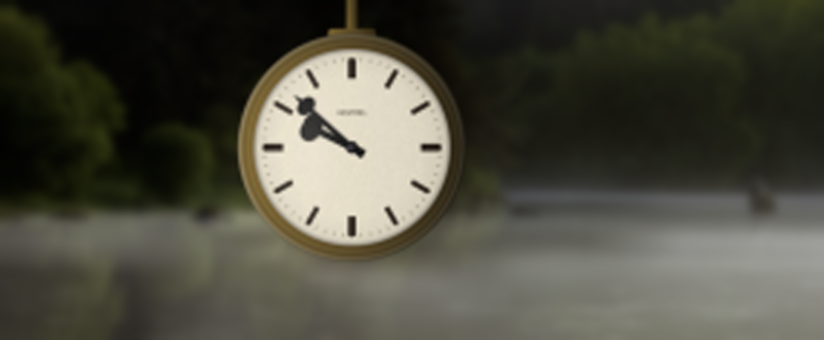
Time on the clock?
9:52
